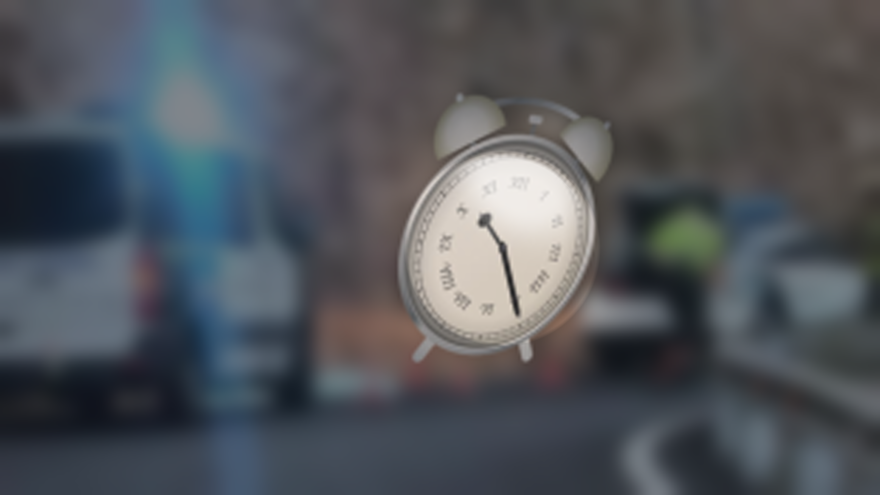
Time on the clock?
10:25
